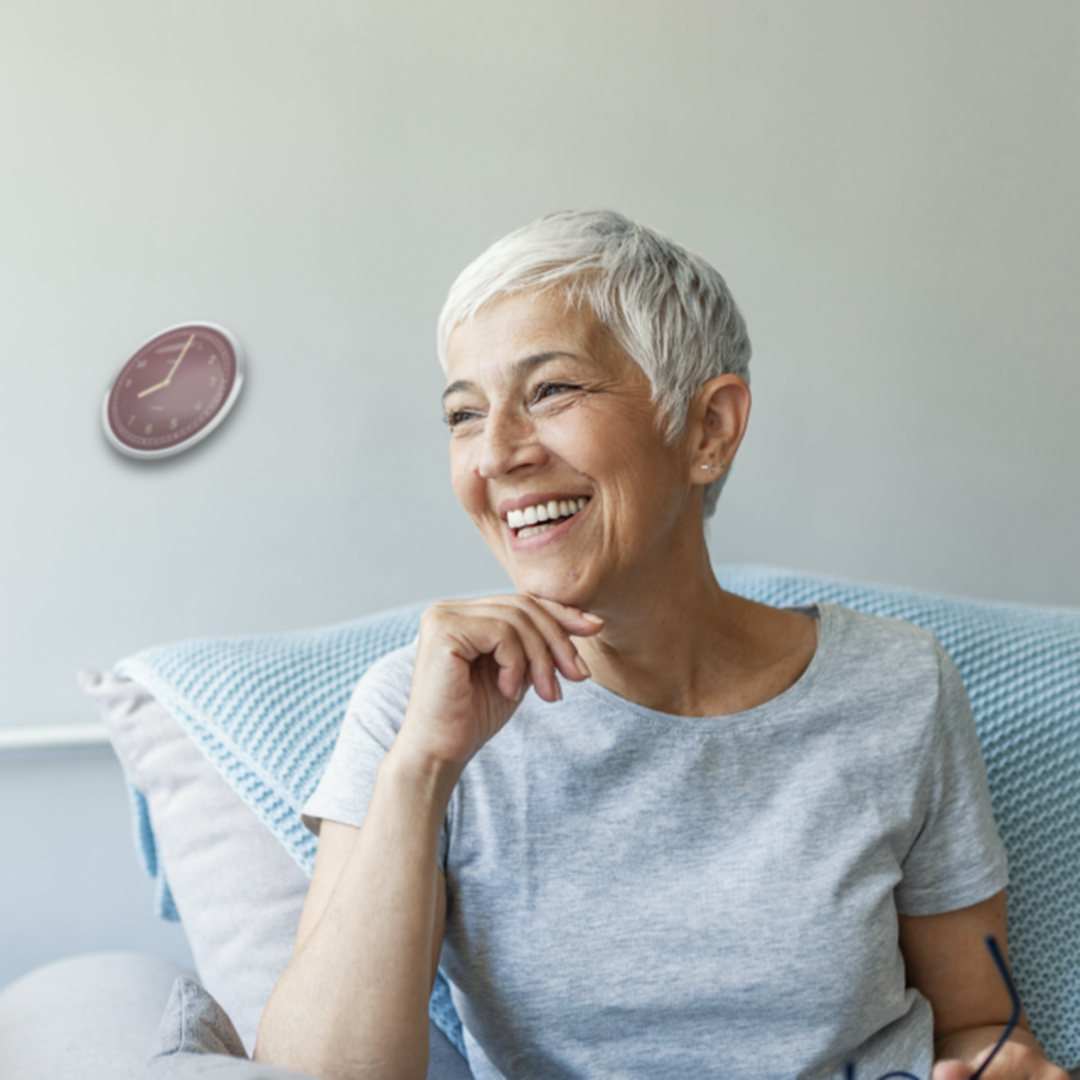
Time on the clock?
8:02
